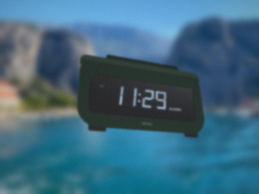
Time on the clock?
11:29
